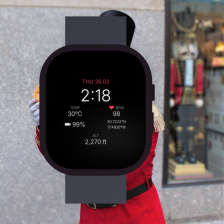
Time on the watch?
2:18
